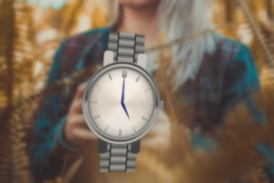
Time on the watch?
5:00
